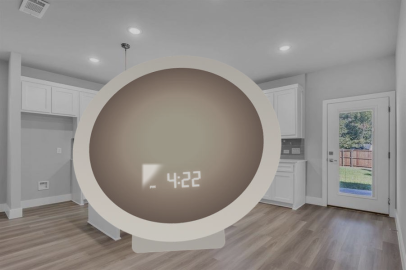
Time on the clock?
4:22
